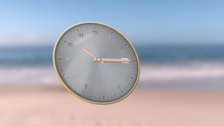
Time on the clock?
10:15
